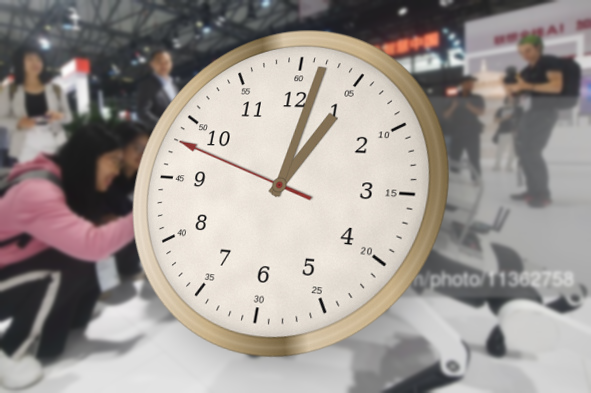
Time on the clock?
1:01:48
